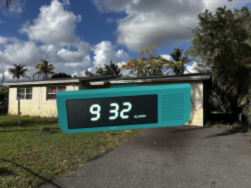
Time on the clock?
9:32
